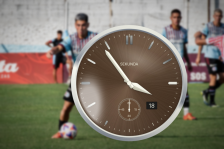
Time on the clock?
3:54
